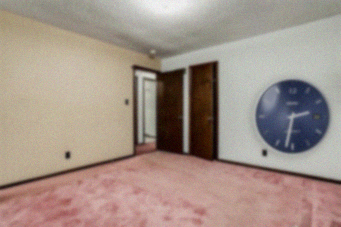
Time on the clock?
2:32
